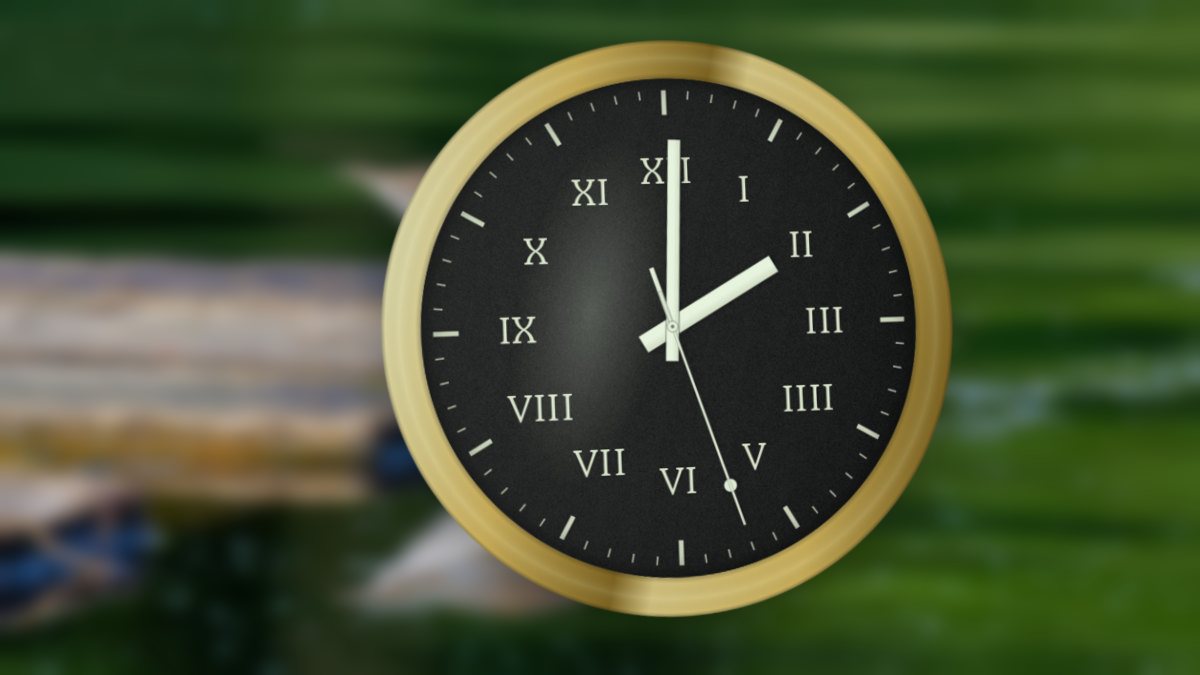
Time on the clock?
2:00:27
